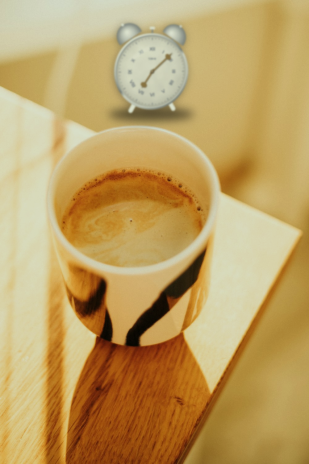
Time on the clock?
7:08
